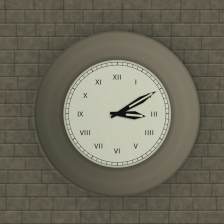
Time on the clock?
3:10
